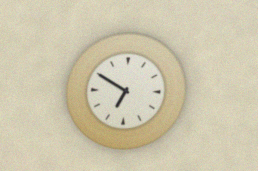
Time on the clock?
6:50
